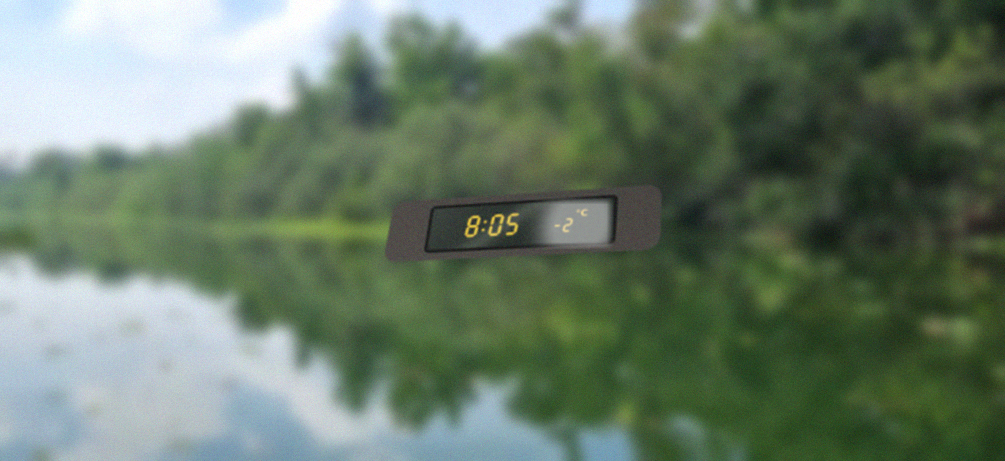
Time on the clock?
8:05
